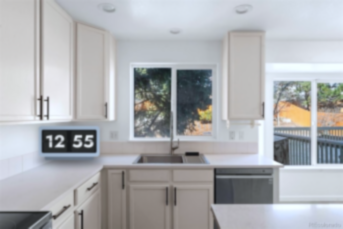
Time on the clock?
12:55
